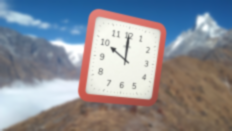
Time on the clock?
10:00
